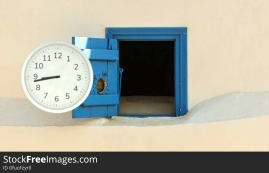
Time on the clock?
8:43
